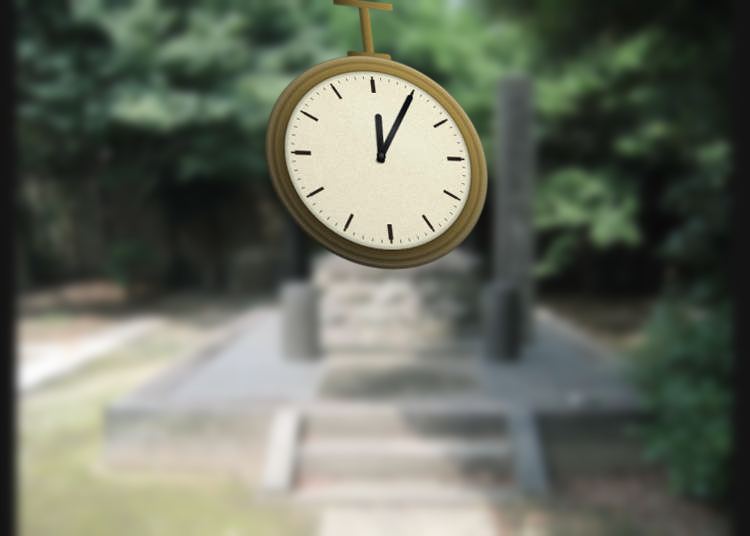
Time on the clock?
12:05
